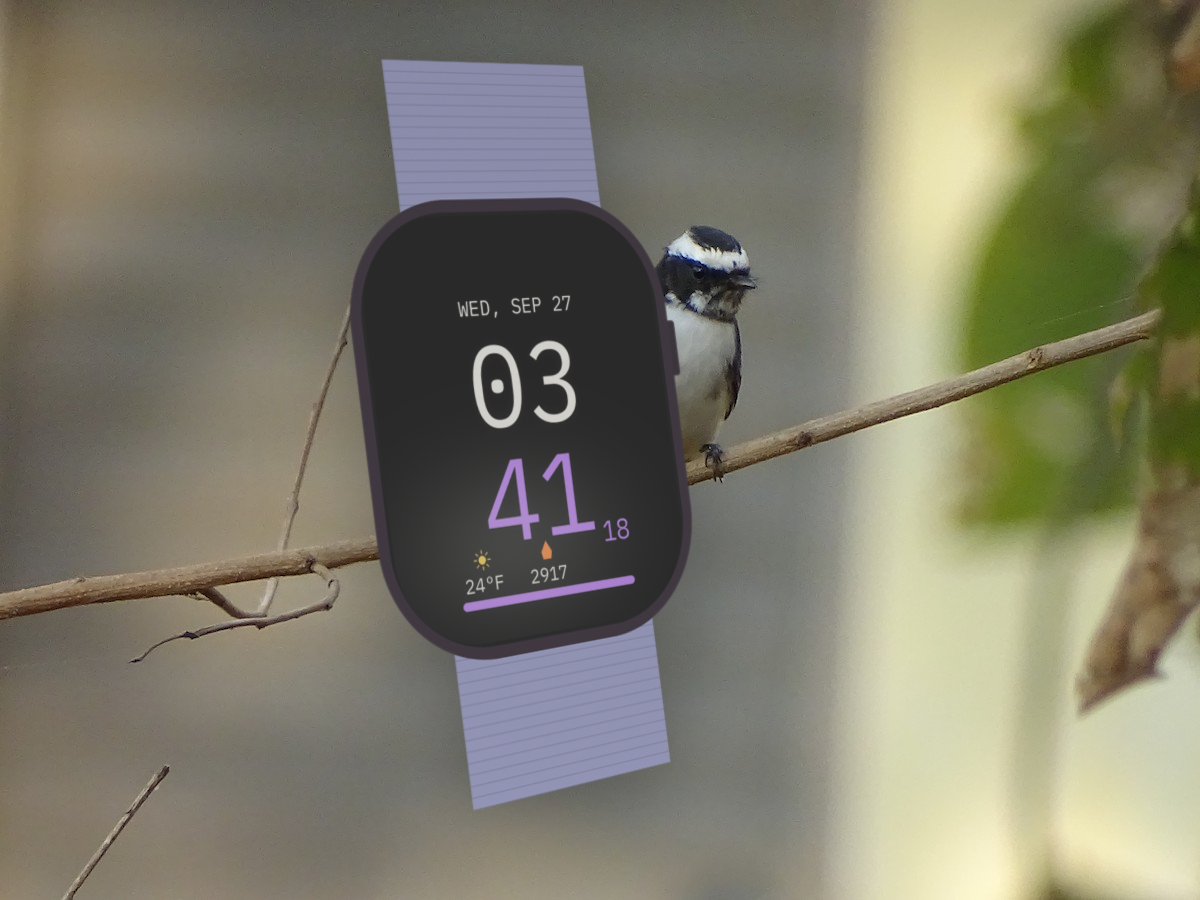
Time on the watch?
3:41:18
